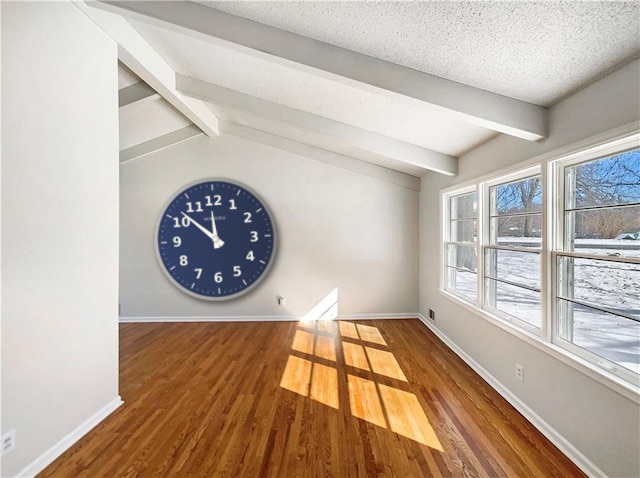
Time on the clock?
11:52
